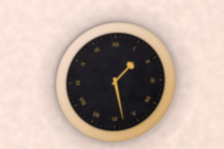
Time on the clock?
1:28
